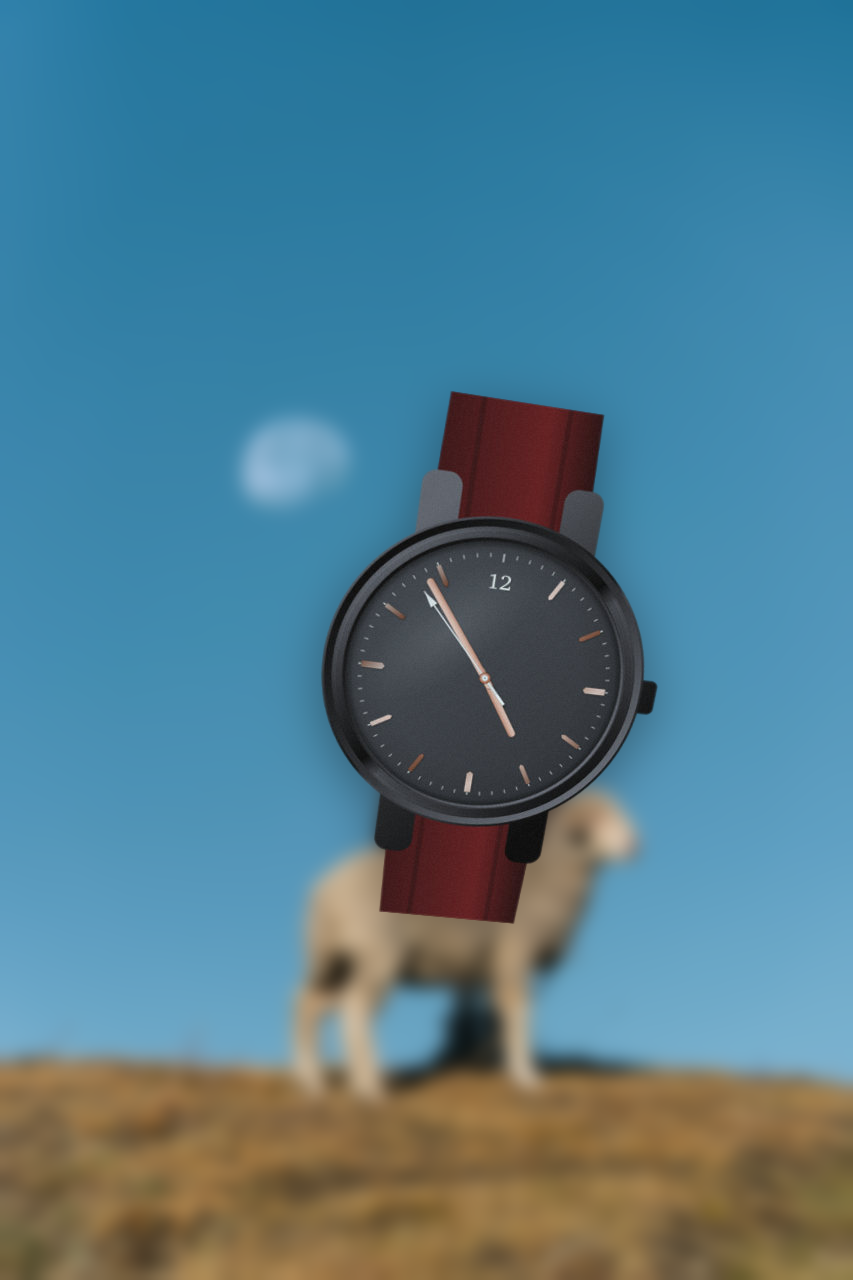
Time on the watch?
4:53:53
